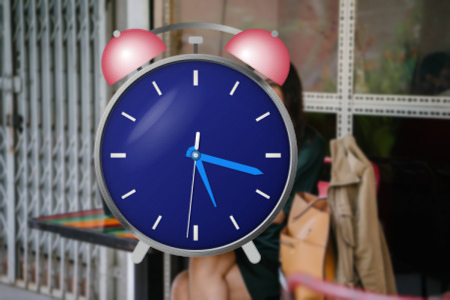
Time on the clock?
5:17:31
